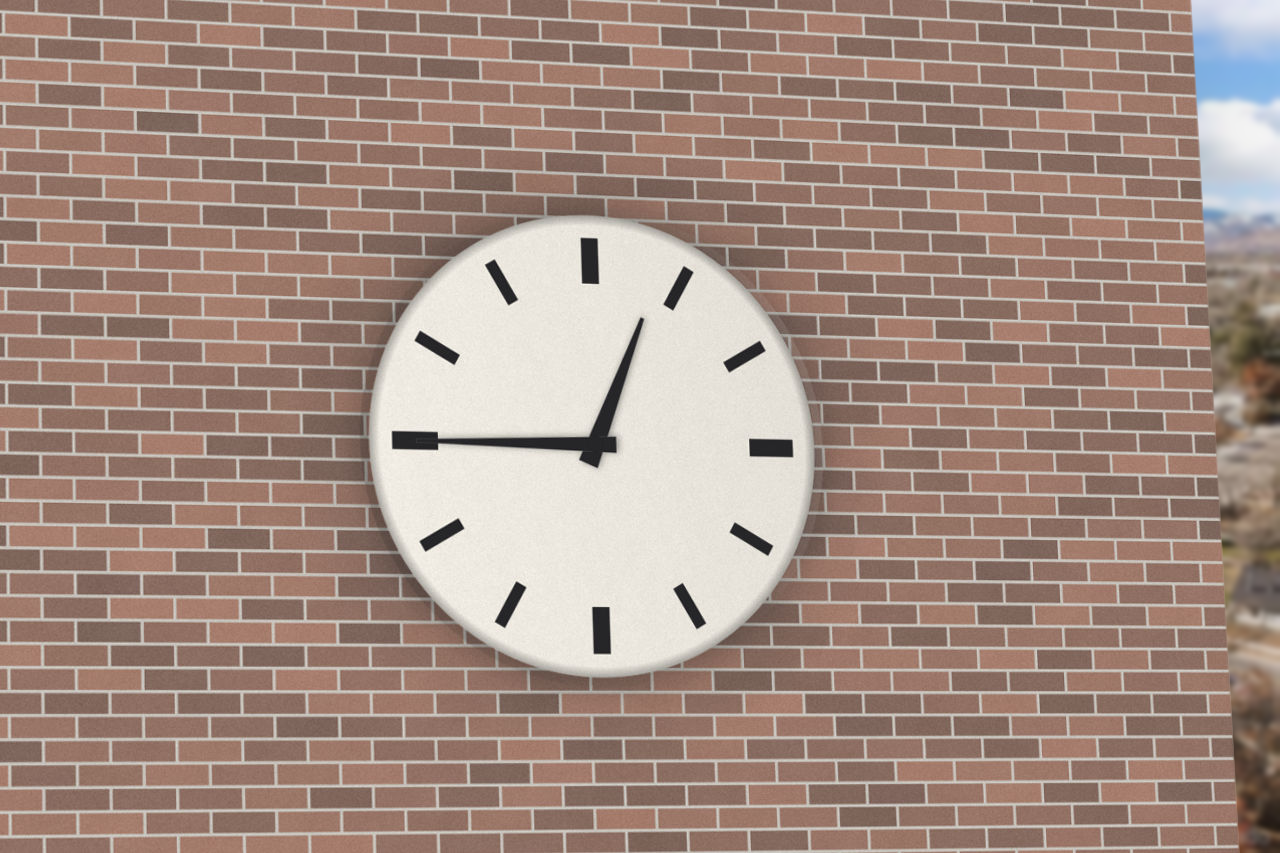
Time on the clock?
12:45
